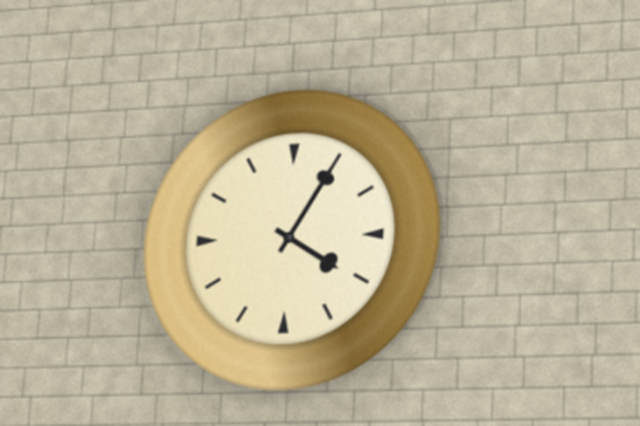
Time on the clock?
4:05
